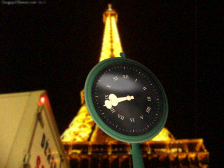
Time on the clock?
8:42
